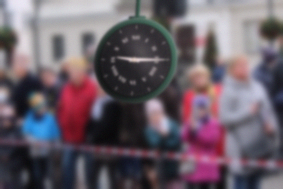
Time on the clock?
9:15
